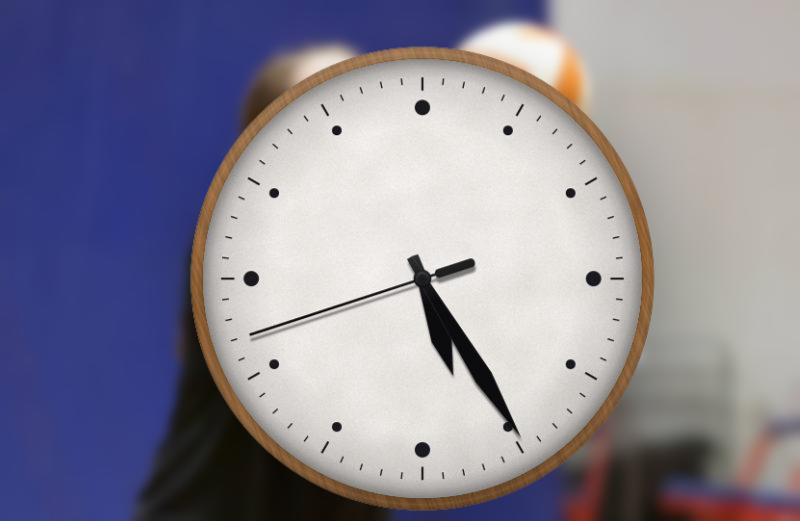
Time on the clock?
5:24:42
